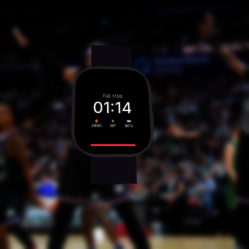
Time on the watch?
1:14
